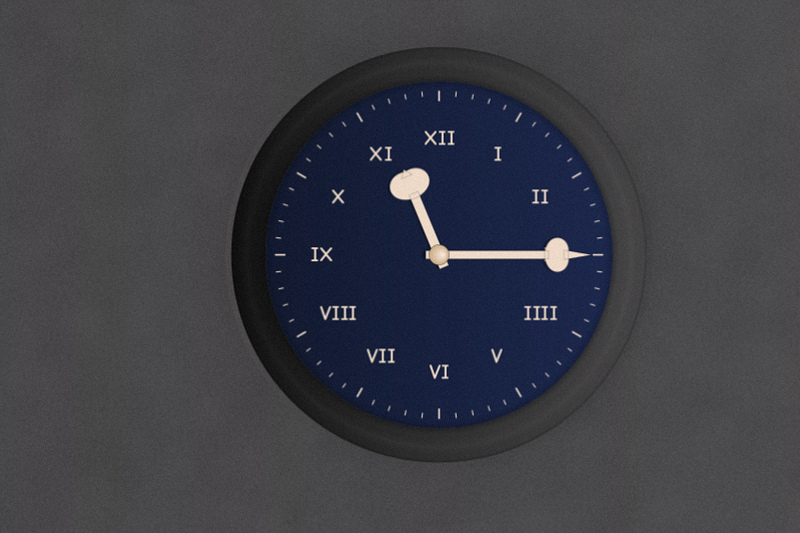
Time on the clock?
11:15
